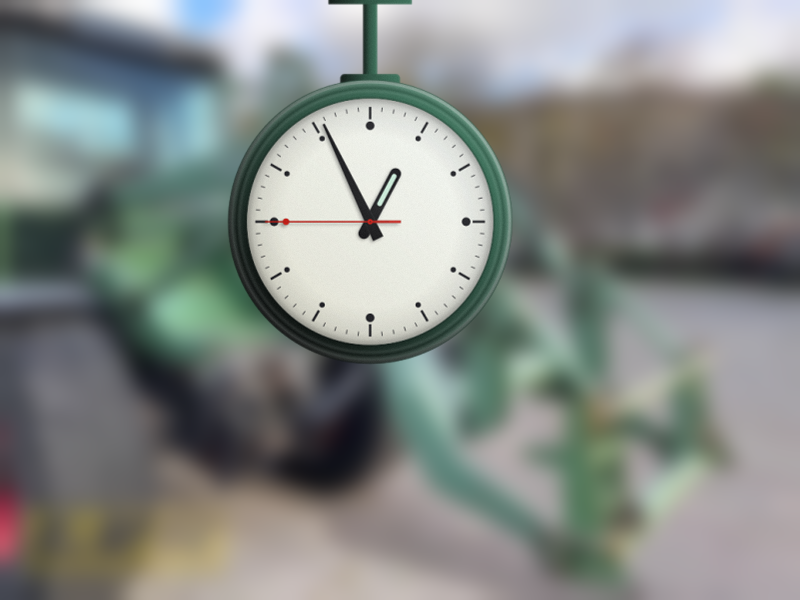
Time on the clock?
12:55:45
